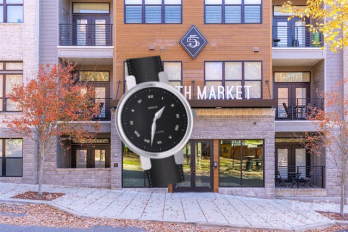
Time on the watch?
1:33
